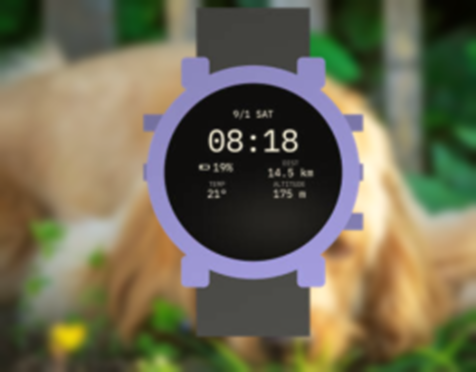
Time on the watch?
8:18
